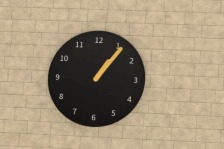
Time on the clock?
1:06
